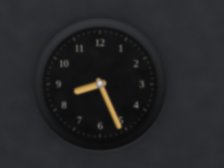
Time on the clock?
8:26
